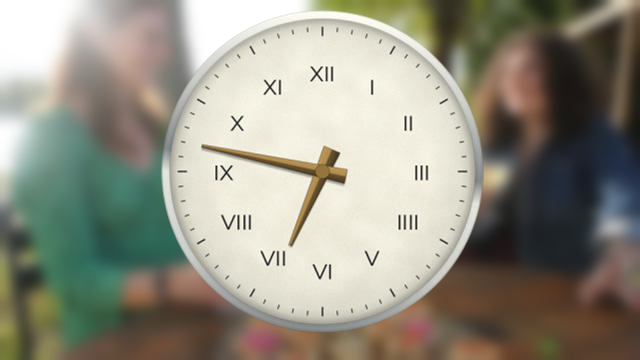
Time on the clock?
6:47
